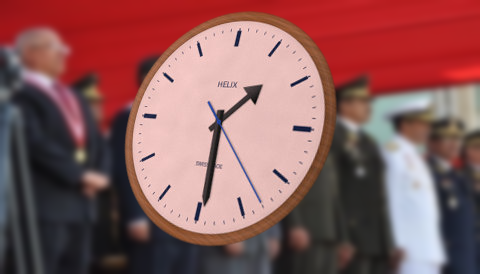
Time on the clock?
1:29:23
